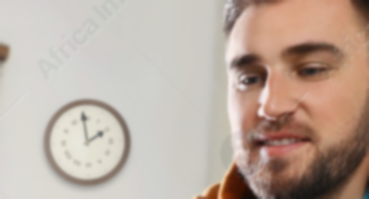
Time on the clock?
1:59
